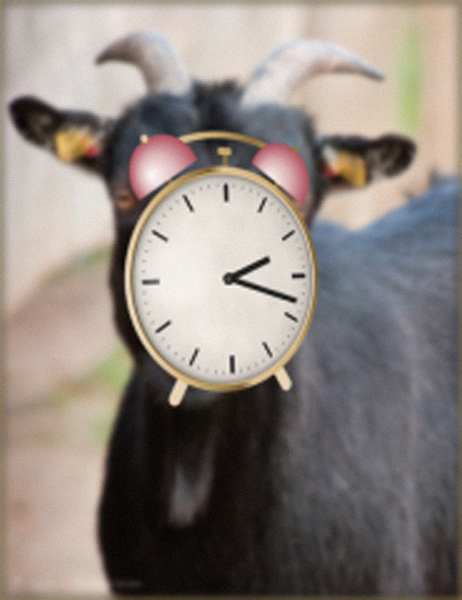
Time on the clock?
2:18
